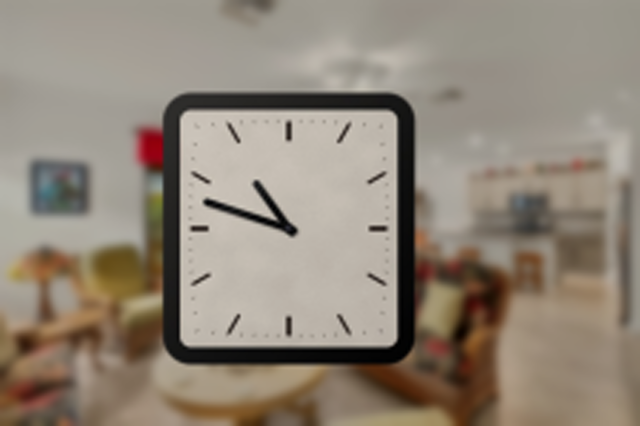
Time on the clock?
10:48
